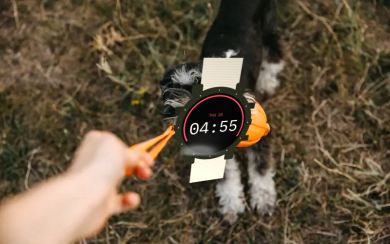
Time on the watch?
4:55
